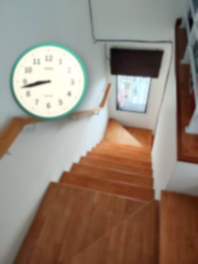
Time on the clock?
8:43
